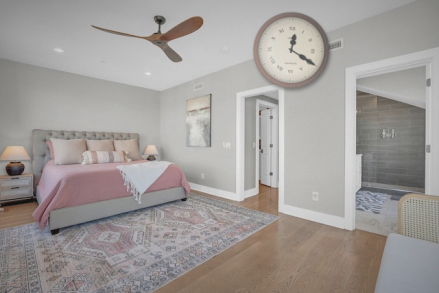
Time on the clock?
12:20
